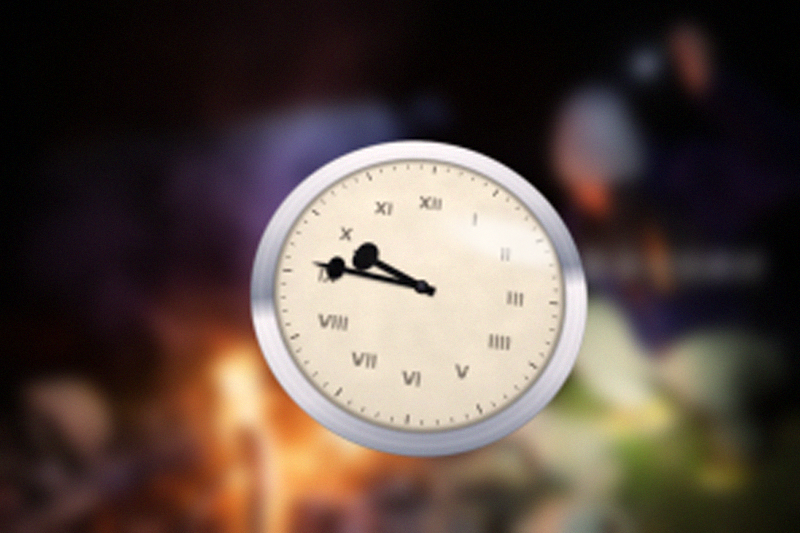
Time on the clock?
9:46
